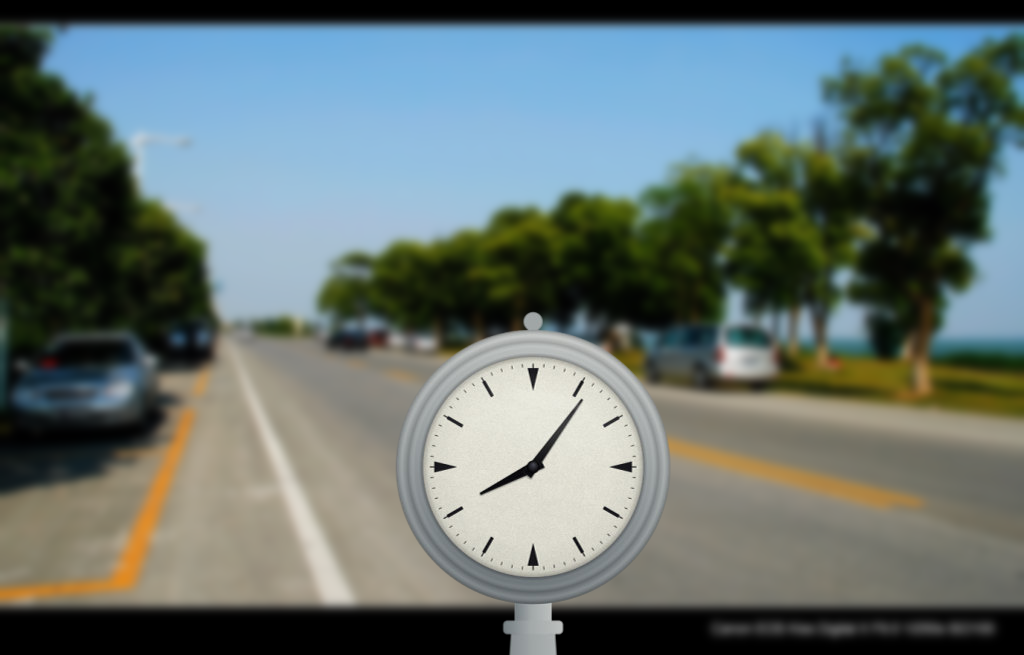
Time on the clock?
8:06
